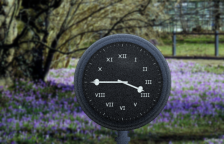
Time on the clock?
3:45
